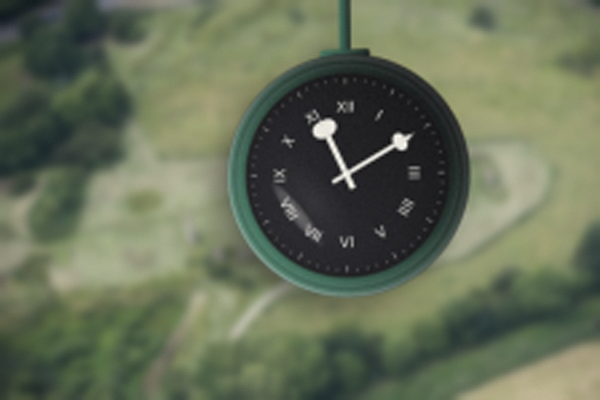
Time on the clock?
11:10
